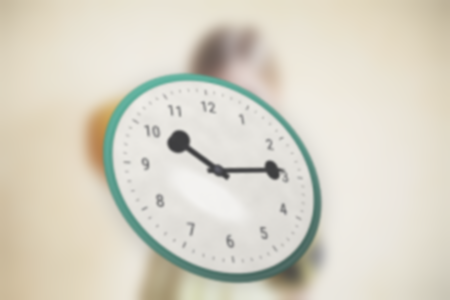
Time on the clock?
10:14
